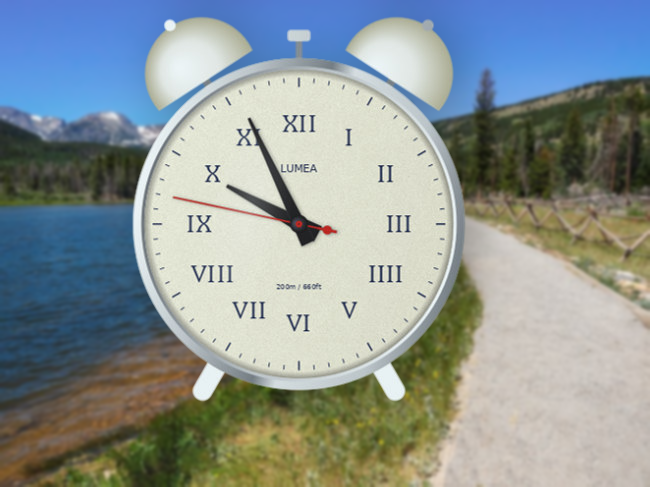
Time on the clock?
9:55:47
